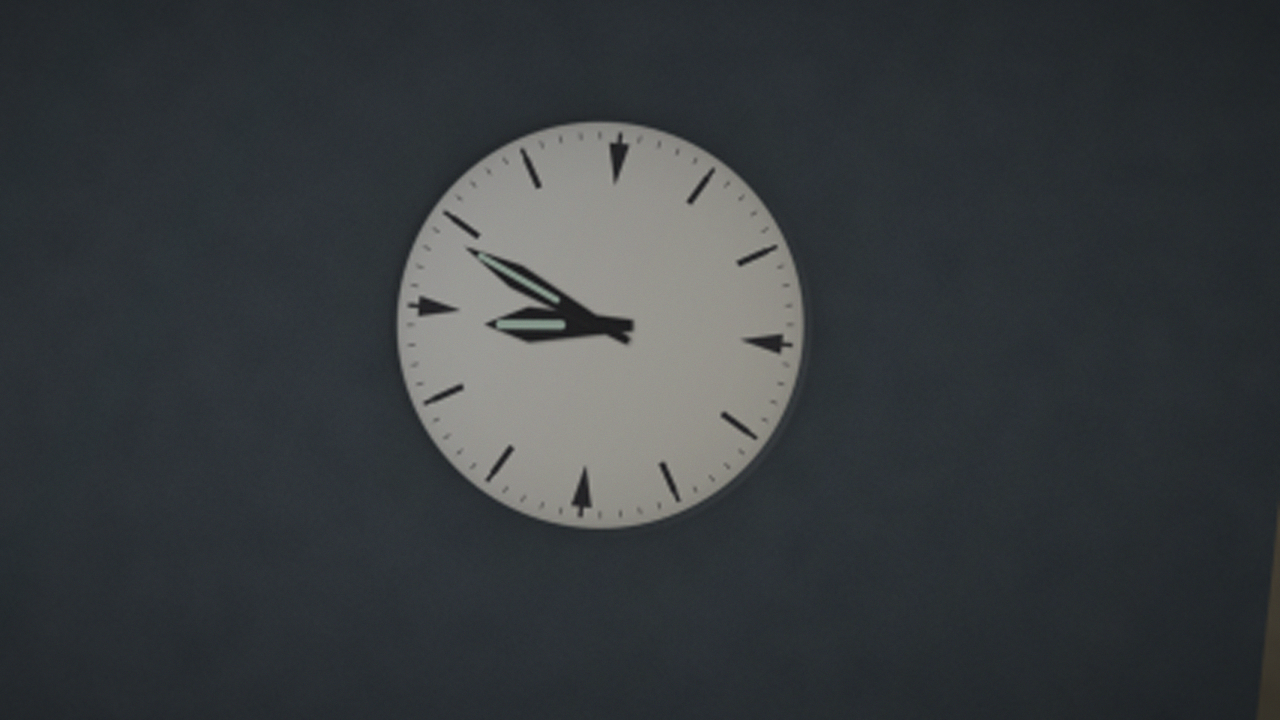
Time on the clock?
8:49
